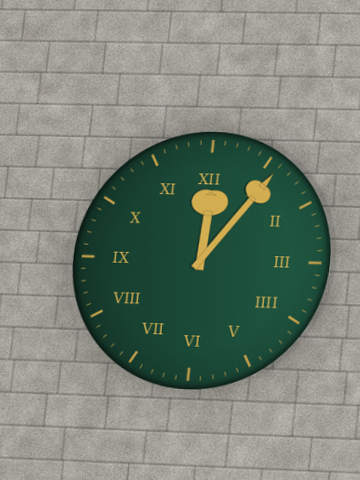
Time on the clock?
12:06
